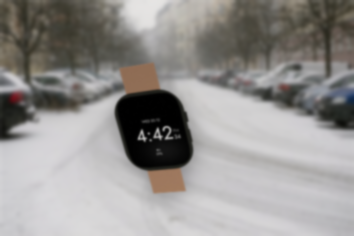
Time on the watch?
4:42
